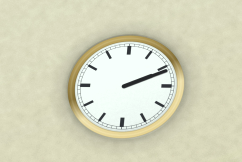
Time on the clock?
2:11
